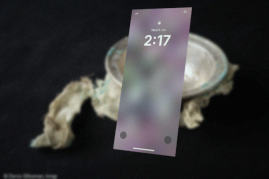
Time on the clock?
2:17
